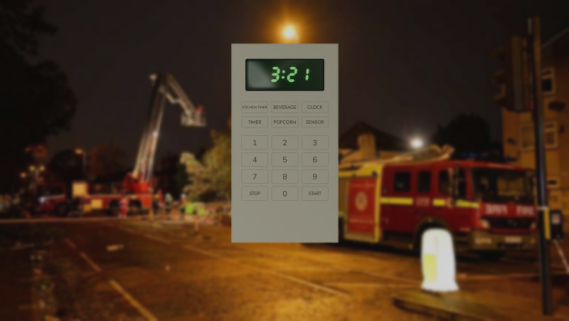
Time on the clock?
3:21
